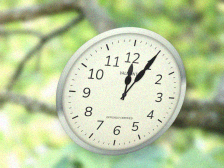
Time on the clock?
12:05
